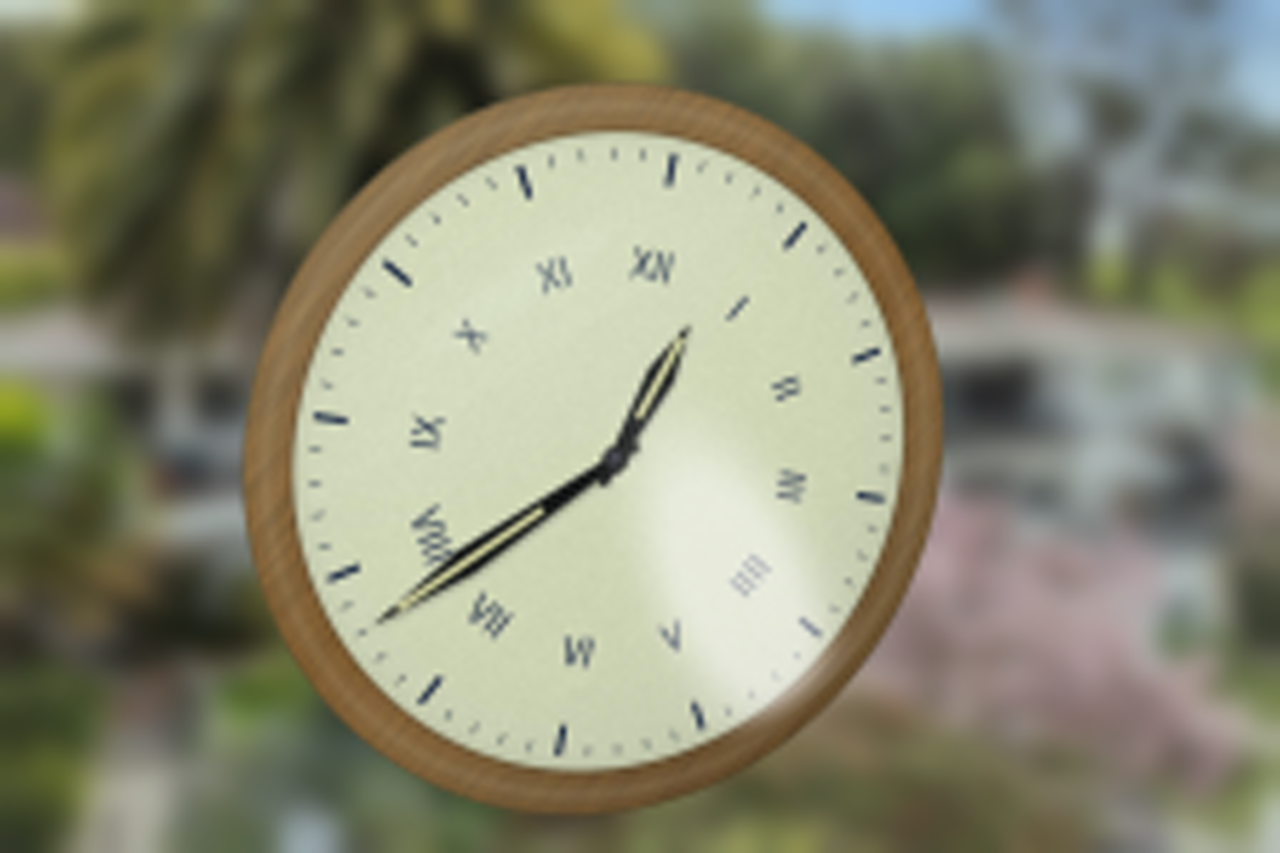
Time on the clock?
12:38
